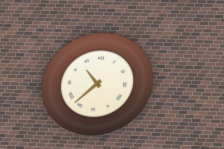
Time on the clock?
10:37
